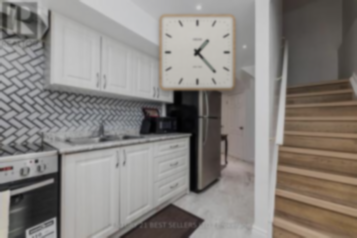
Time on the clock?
1:23
